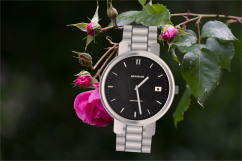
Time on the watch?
1:28
